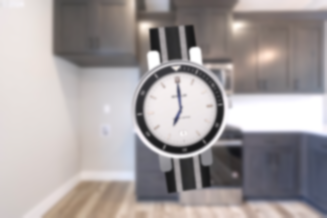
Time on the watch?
7:00
